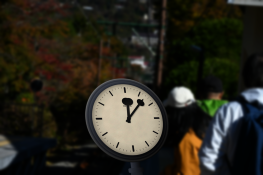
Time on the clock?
12:07
